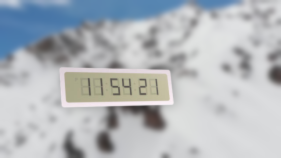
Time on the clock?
11:54:21
